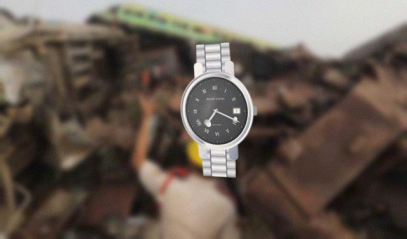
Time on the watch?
7:19
